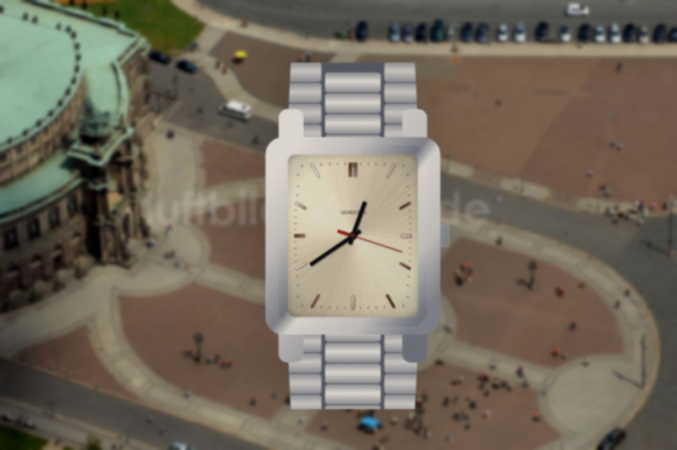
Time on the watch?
12:39:18
